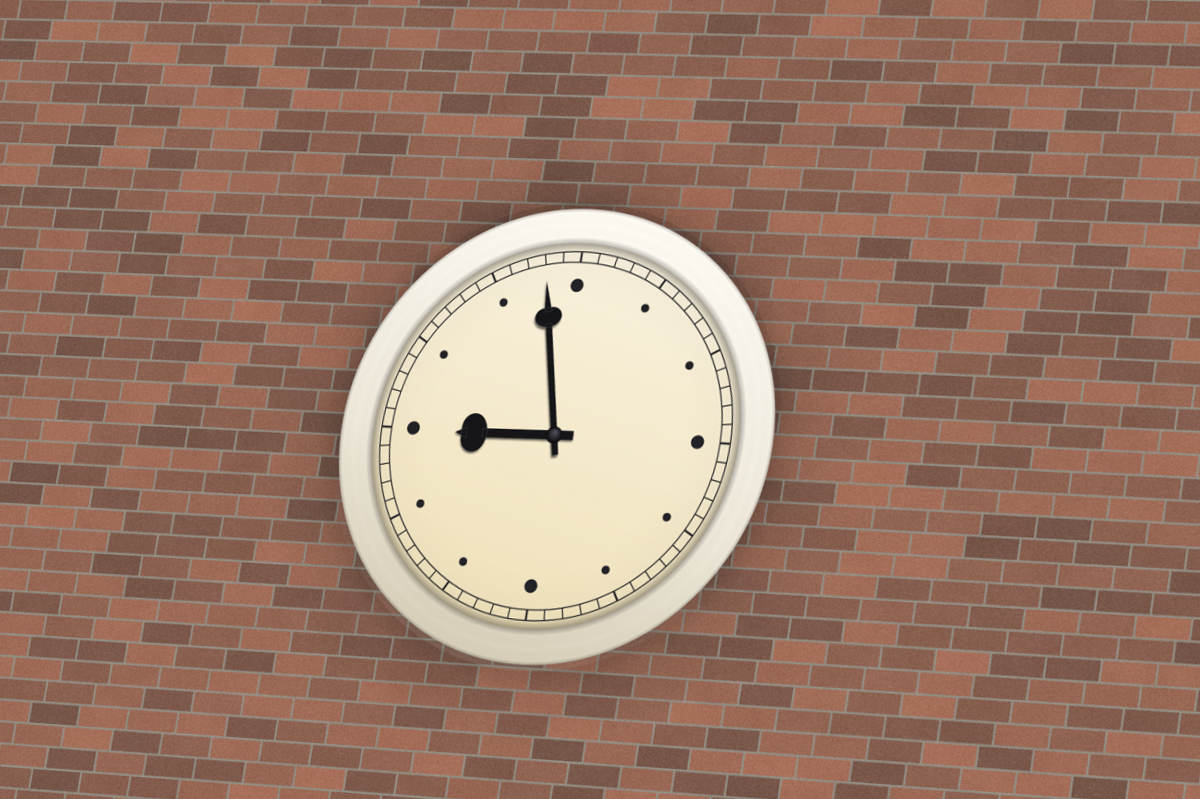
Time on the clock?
8:58
